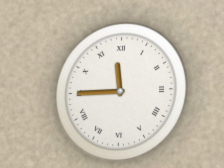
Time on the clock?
11:45
